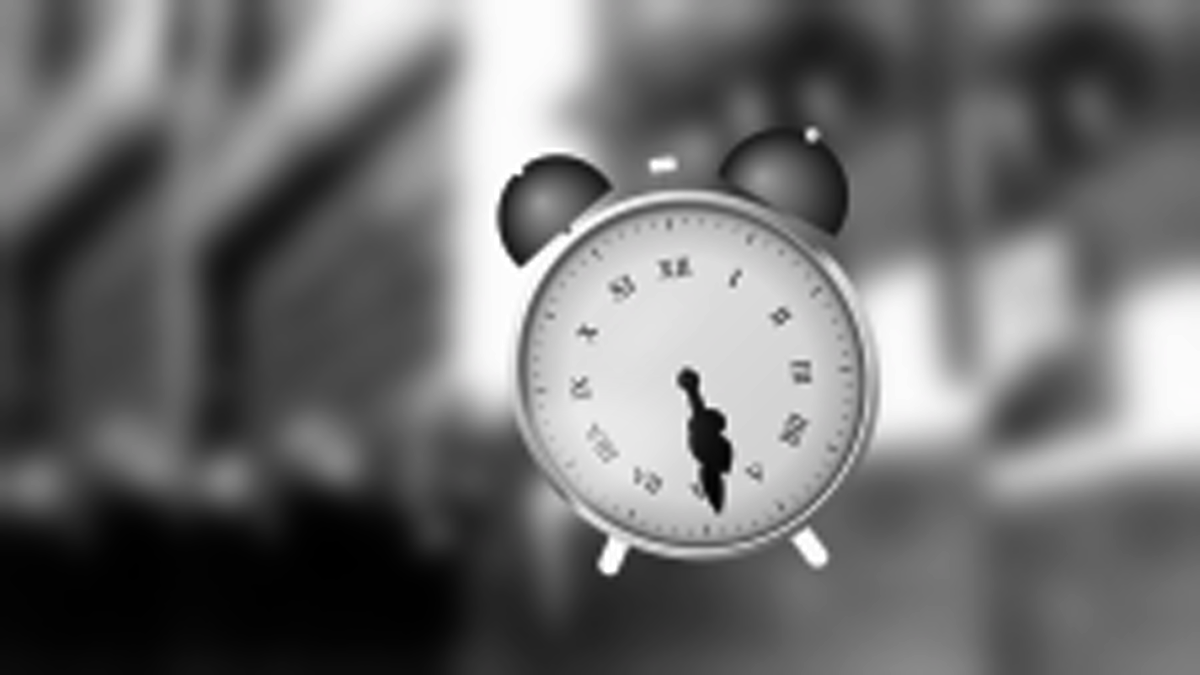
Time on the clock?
5:29
